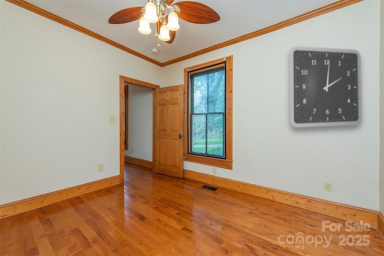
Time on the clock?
2:01
